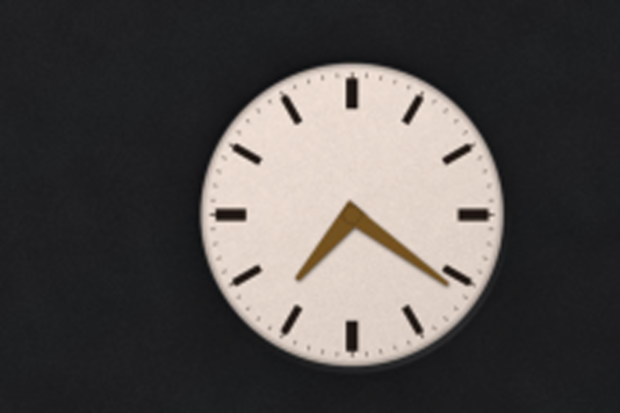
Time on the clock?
7:21
